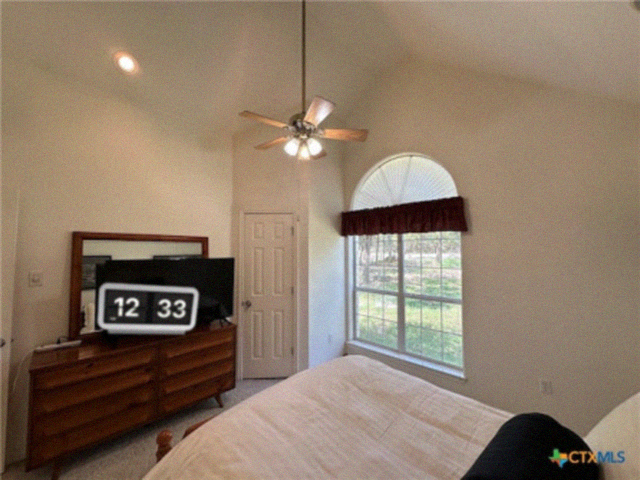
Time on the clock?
12:33
